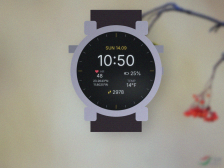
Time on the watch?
10:50
